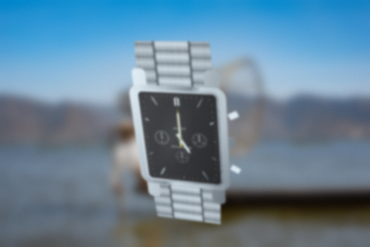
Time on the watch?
5:00
